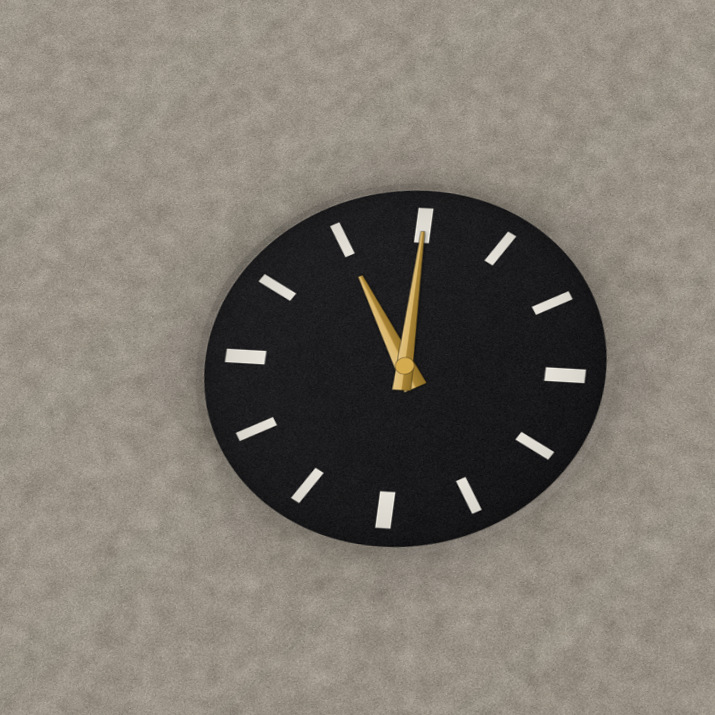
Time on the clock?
11:00
